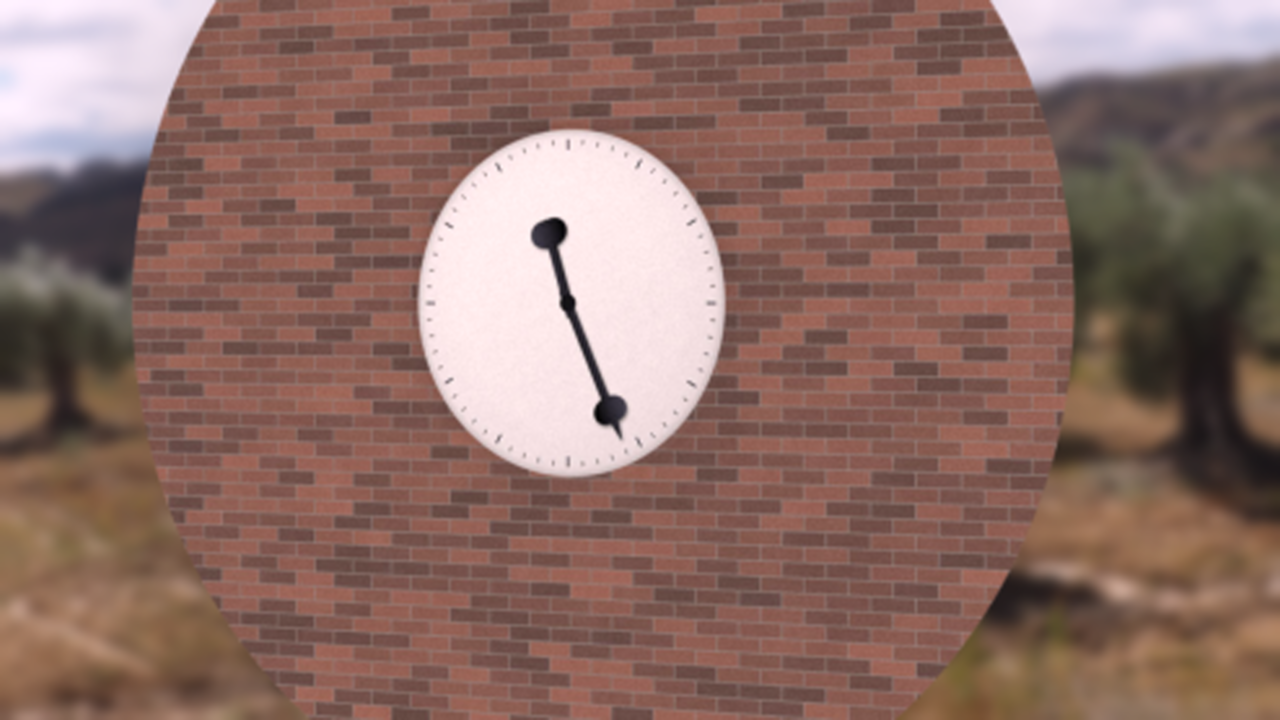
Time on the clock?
11:26
